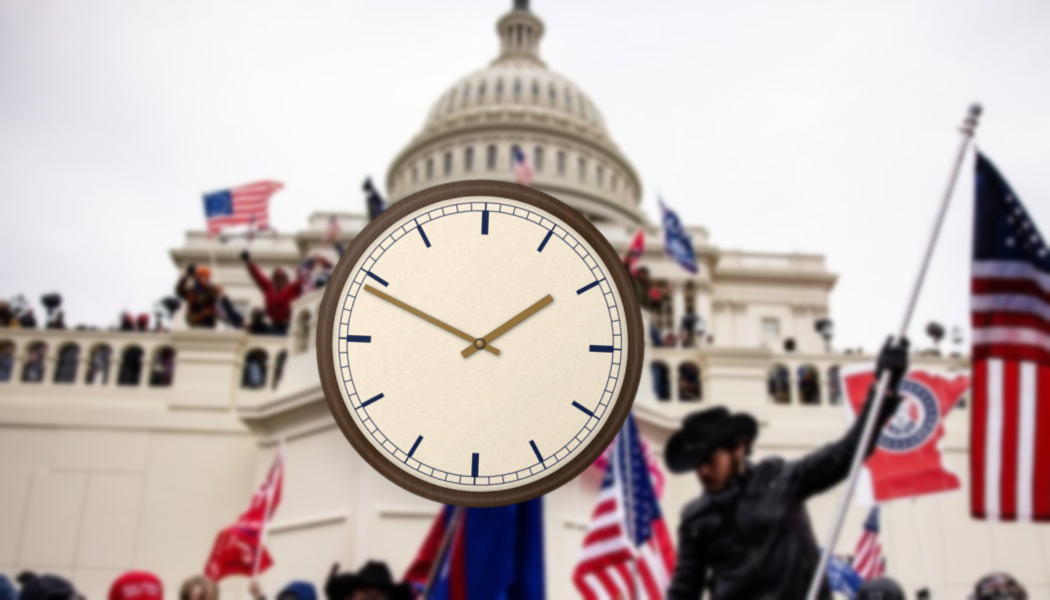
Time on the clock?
1:49
